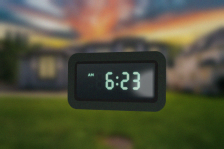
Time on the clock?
6:23
